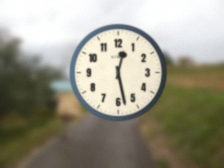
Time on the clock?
12:28
